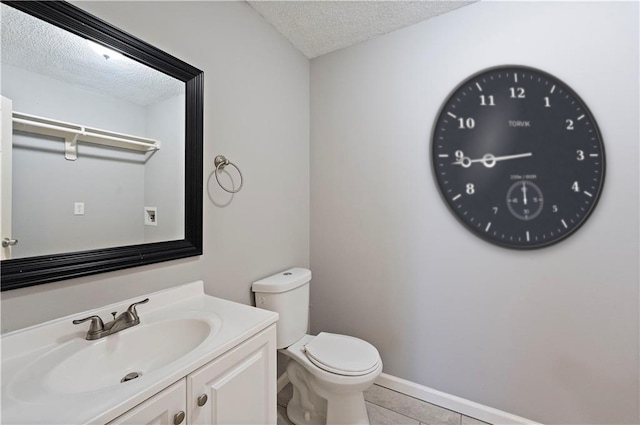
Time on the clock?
8:44
